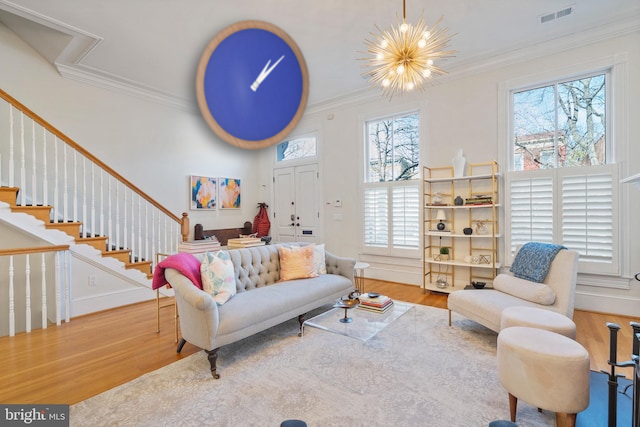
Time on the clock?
1:08
